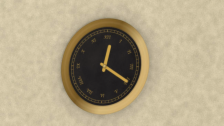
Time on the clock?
12:20
